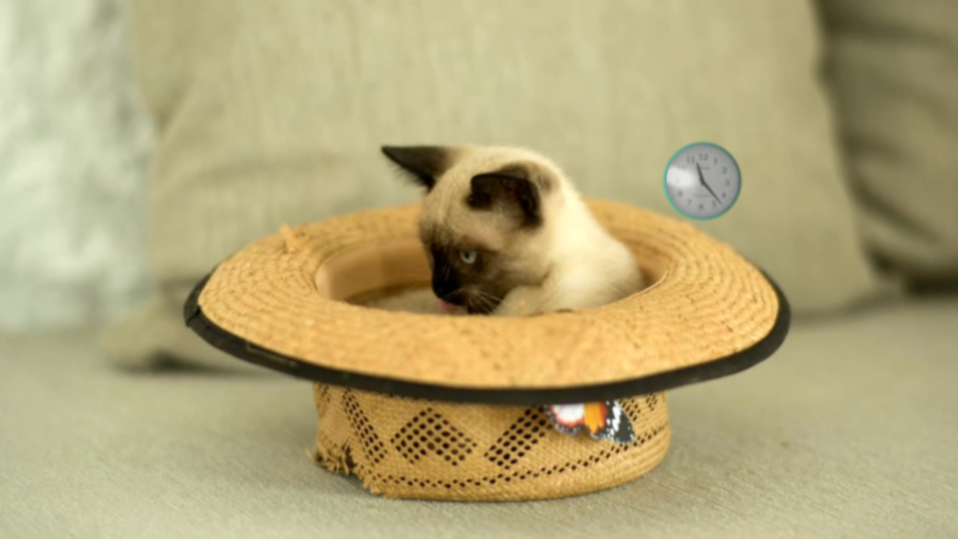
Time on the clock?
11:23
